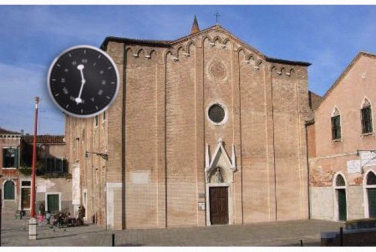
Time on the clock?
11:32
